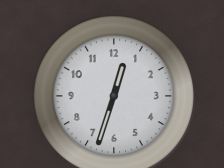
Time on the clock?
12:33
